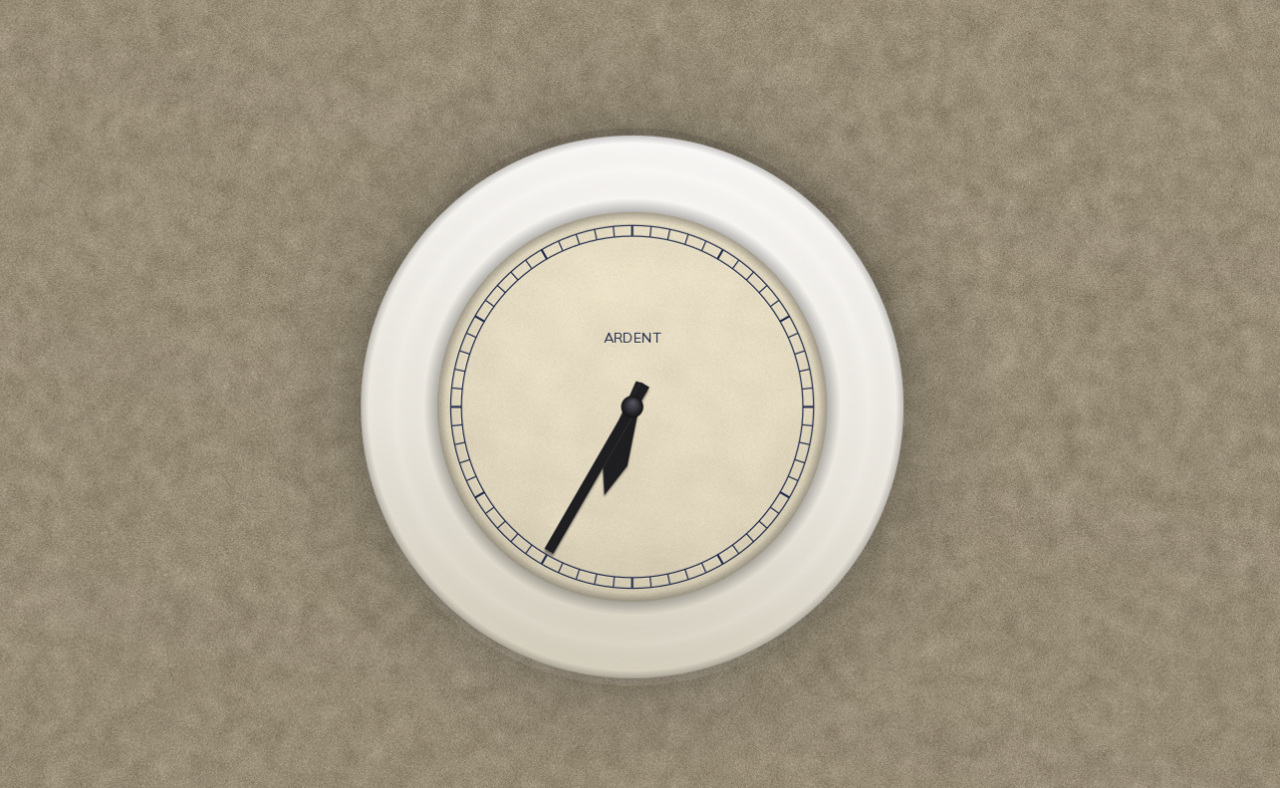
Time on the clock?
6:35
